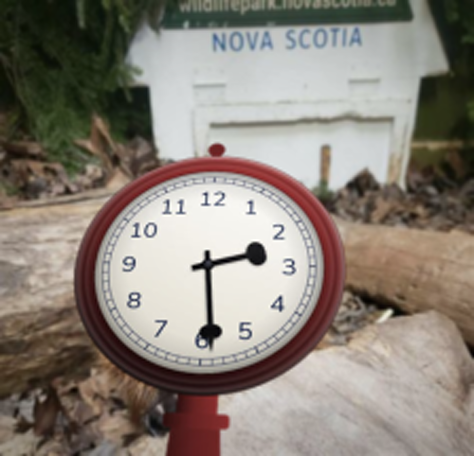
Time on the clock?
2:29
